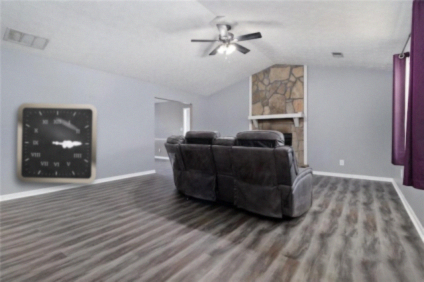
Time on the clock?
3:15
